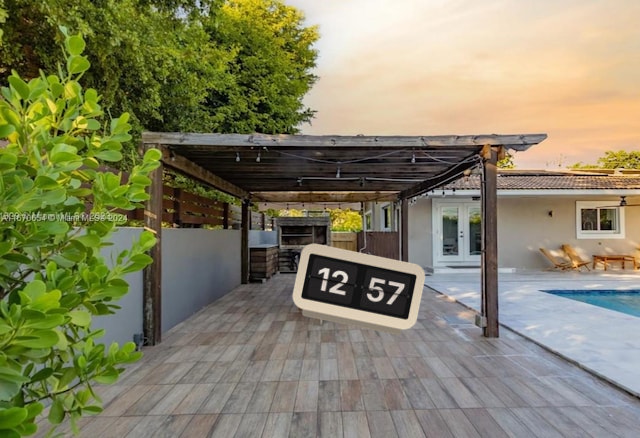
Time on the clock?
12:57
